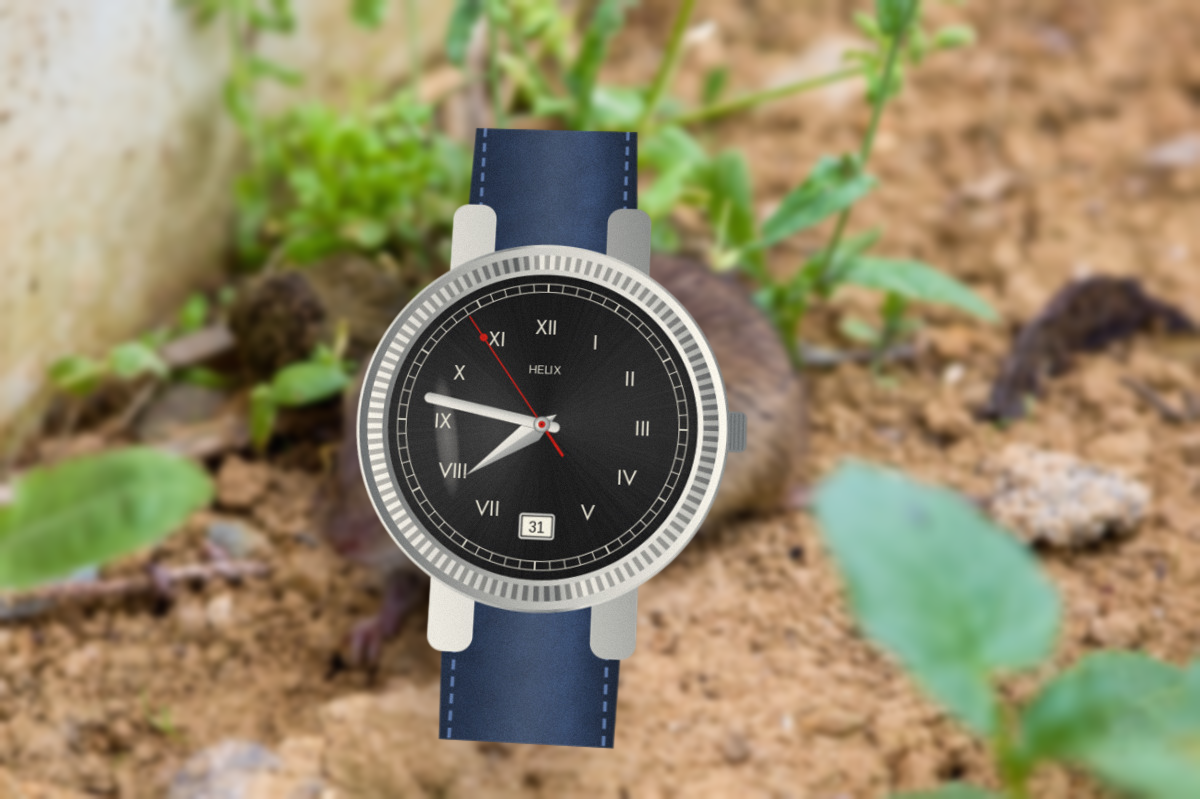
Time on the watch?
7:46:54
